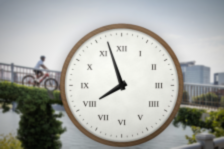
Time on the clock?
7:57
